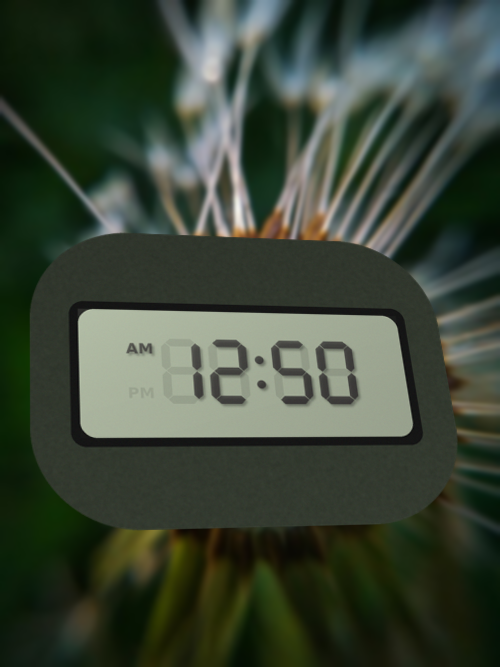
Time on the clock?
12:50
